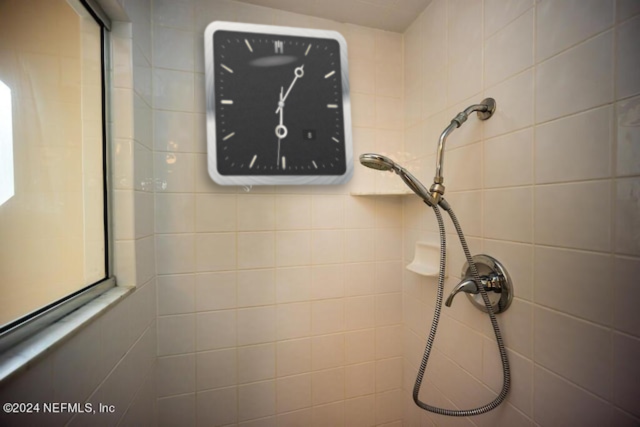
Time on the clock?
6:05:31
